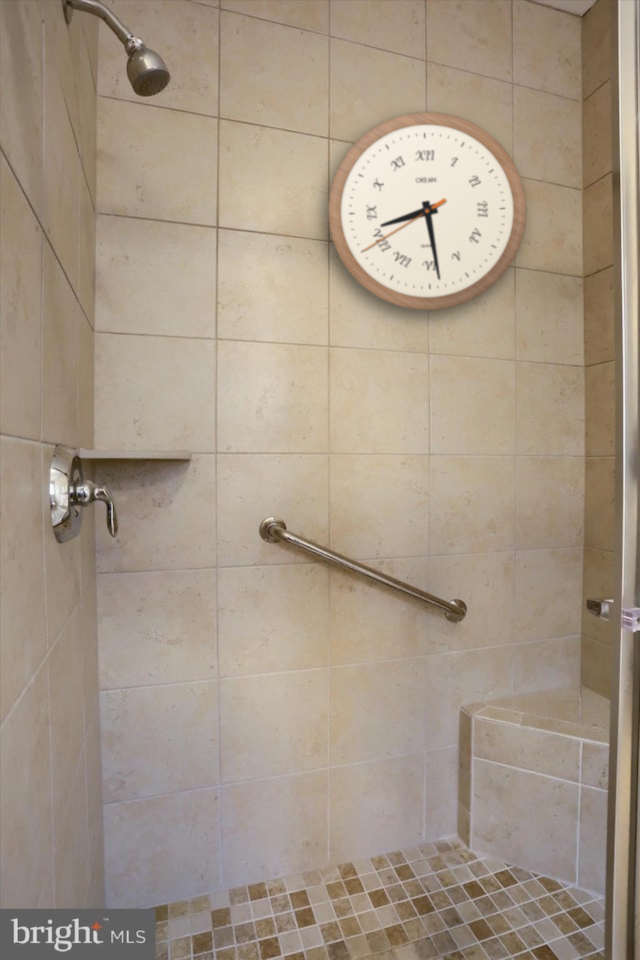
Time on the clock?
8:28:40
